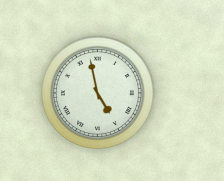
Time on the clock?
4:58
